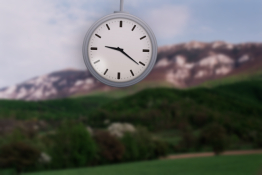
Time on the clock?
9:21
